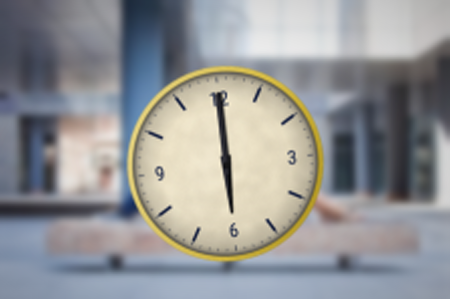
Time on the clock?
6:00
